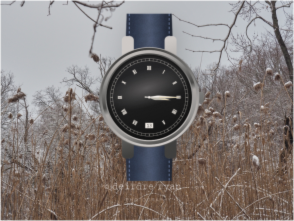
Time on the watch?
3:15
